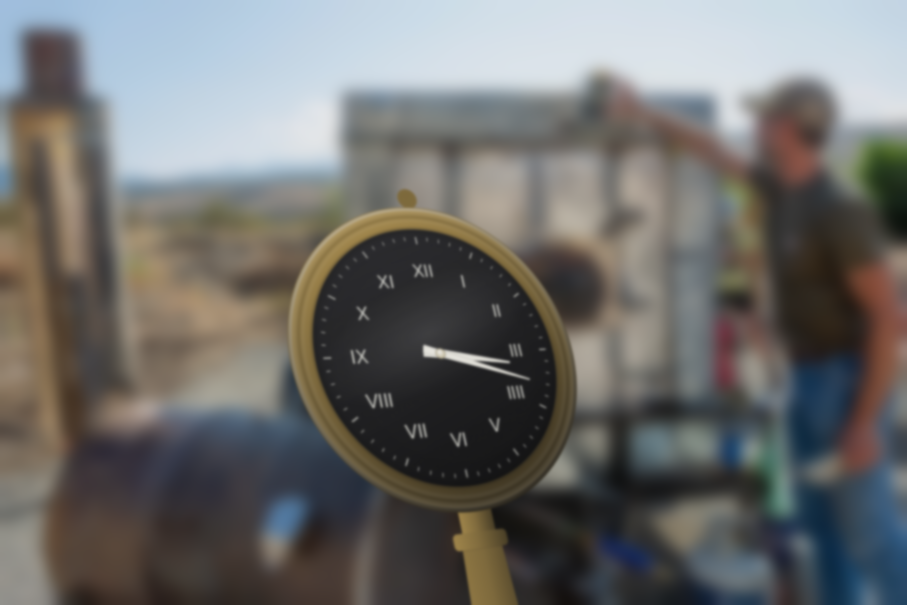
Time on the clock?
3:18
